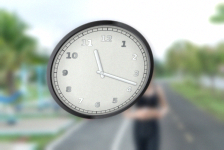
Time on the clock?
11:18
